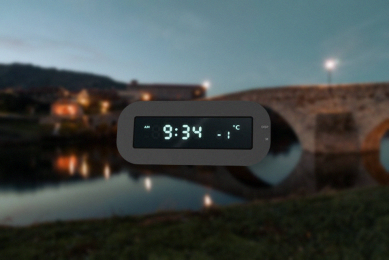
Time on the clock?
9:34
